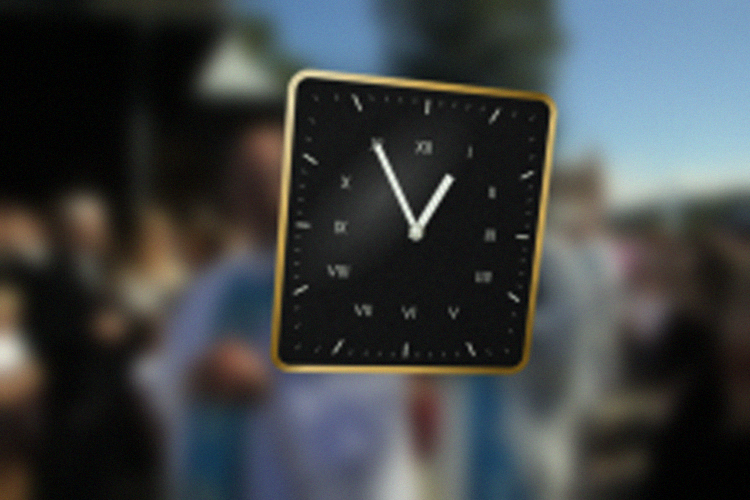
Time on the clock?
12:55
